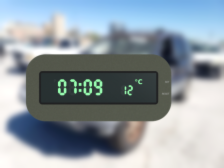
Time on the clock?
7:09
